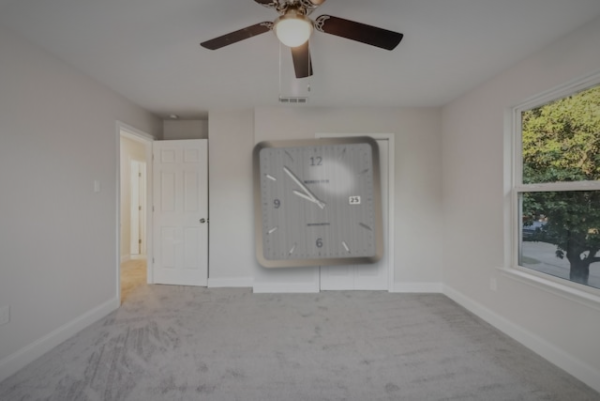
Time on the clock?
9:53
